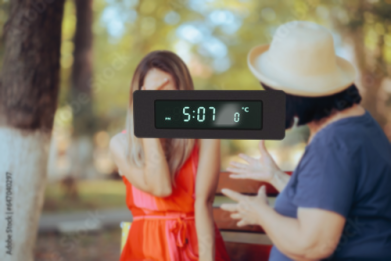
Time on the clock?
5:07
